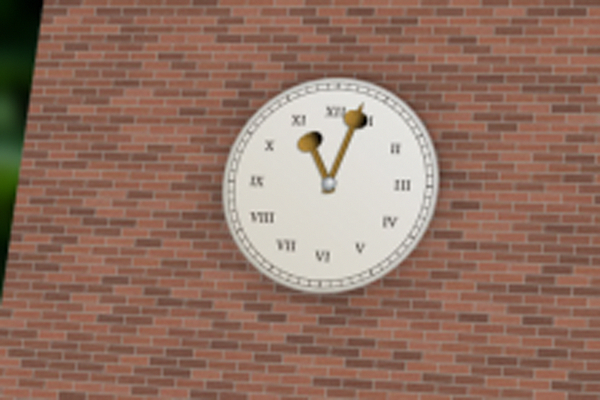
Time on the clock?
11:03
